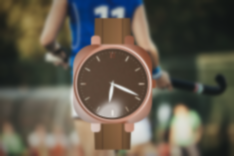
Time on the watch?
6:19
